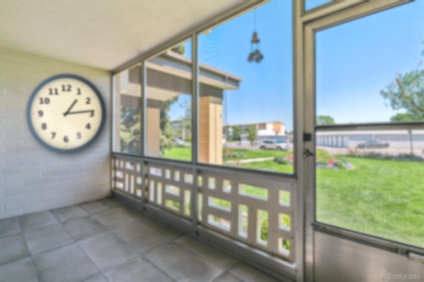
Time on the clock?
1:14
